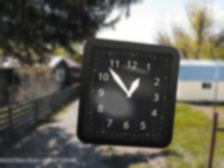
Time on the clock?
12:53
